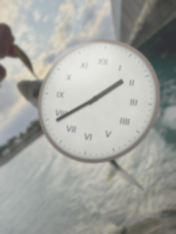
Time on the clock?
1:39
